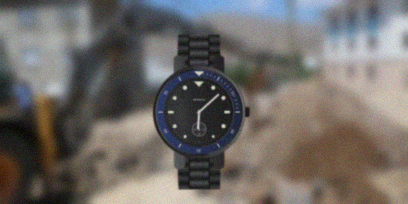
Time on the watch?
6:08
